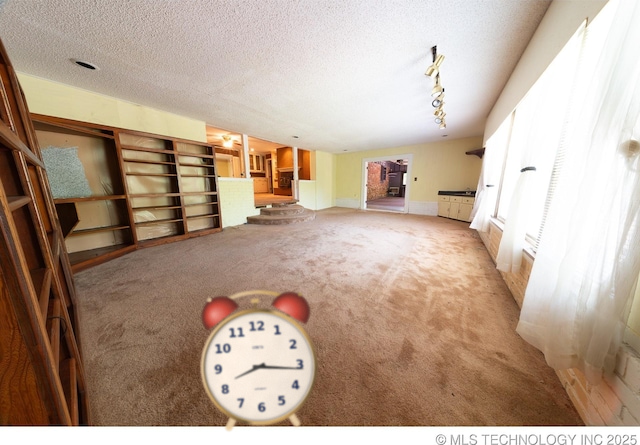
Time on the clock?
8:16
